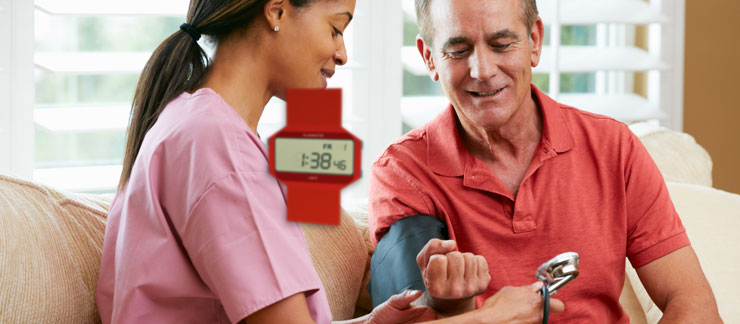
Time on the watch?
1:38
